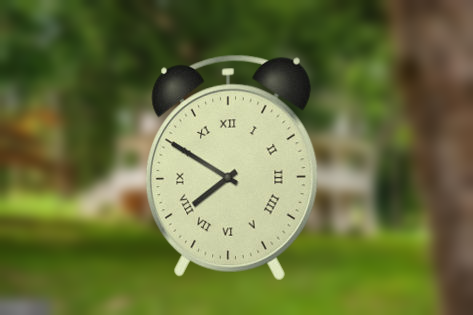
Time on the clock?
7:50
